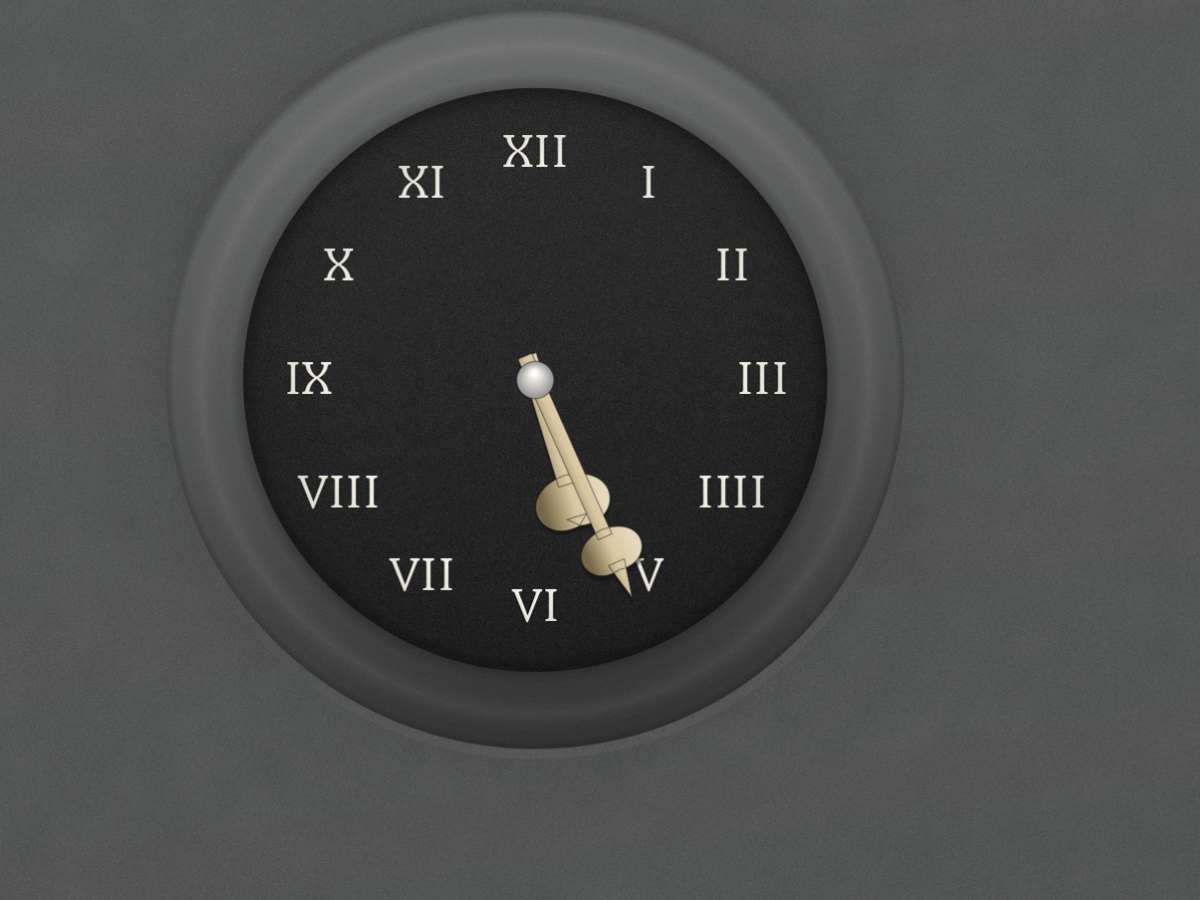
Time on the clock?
5:26
